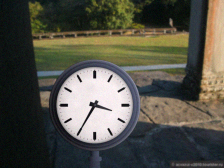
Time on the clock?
3:35
